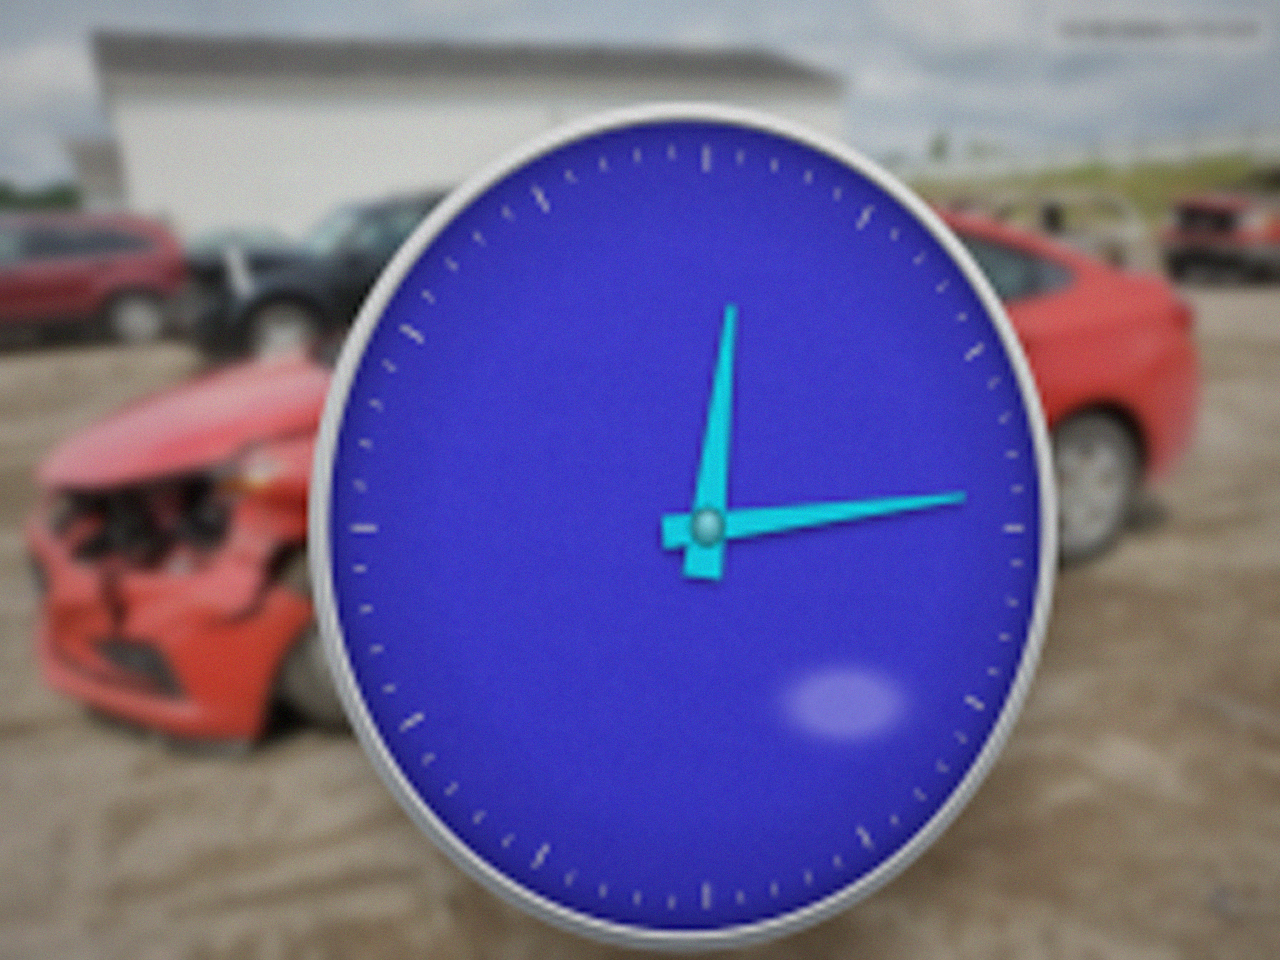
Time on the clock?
12:14
